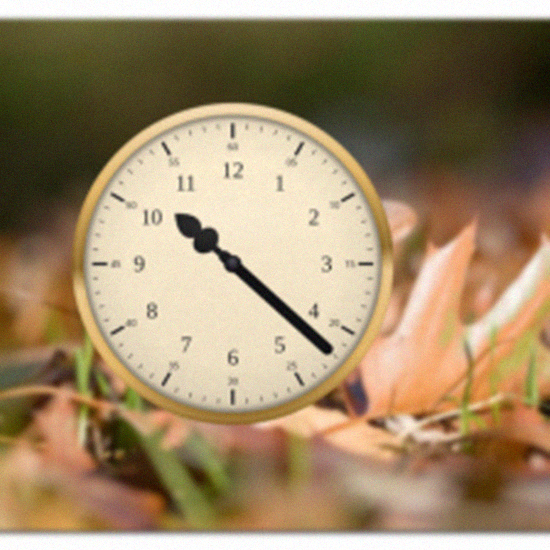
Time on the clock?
10:22
